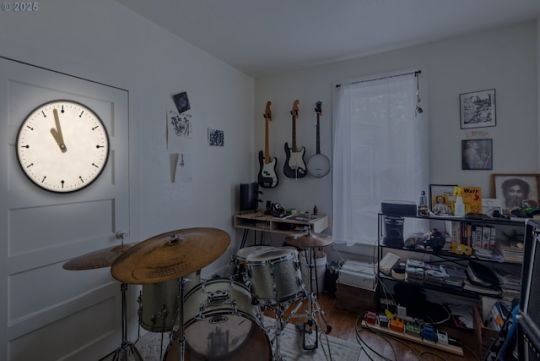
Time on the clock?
10:58
